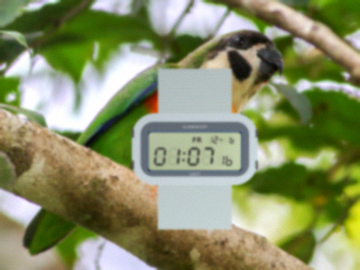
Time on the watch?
1:07
